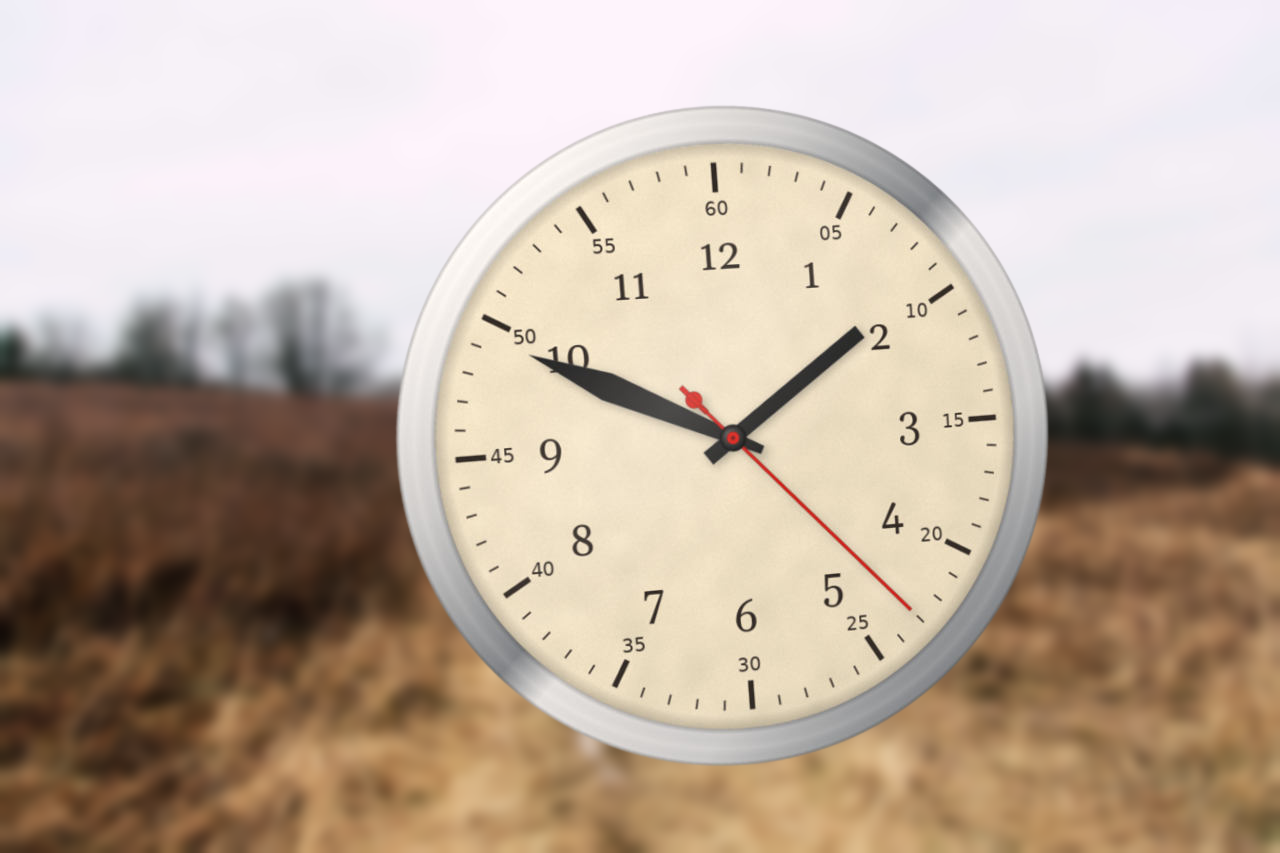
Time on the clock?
1:49:23
